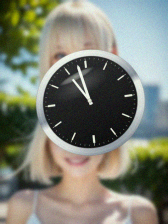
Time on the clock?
10:58
